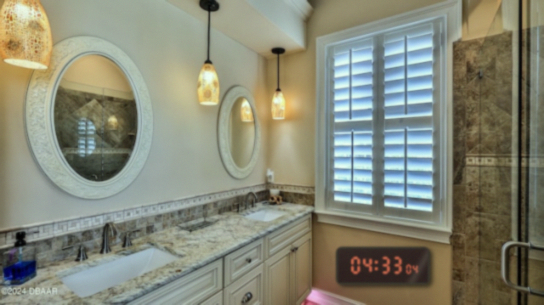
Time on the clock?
4:33
